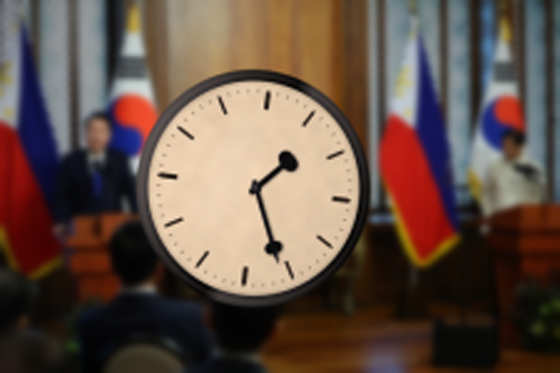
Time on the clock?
1:26
